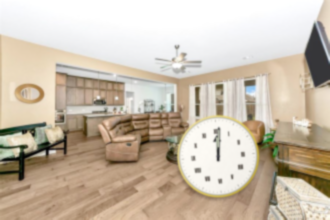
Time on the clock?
12:01
